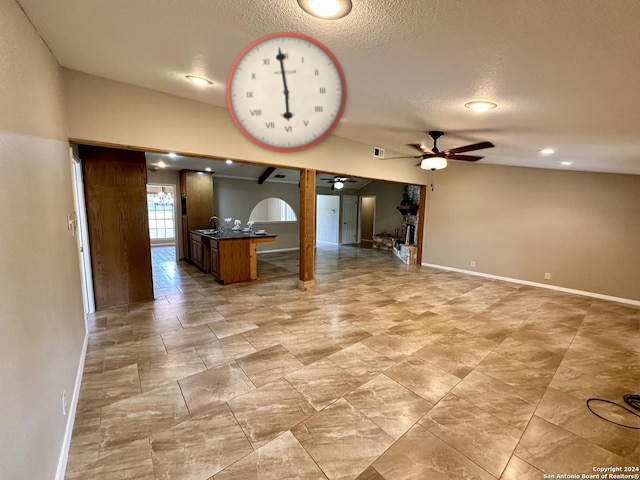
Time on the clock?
5:59
